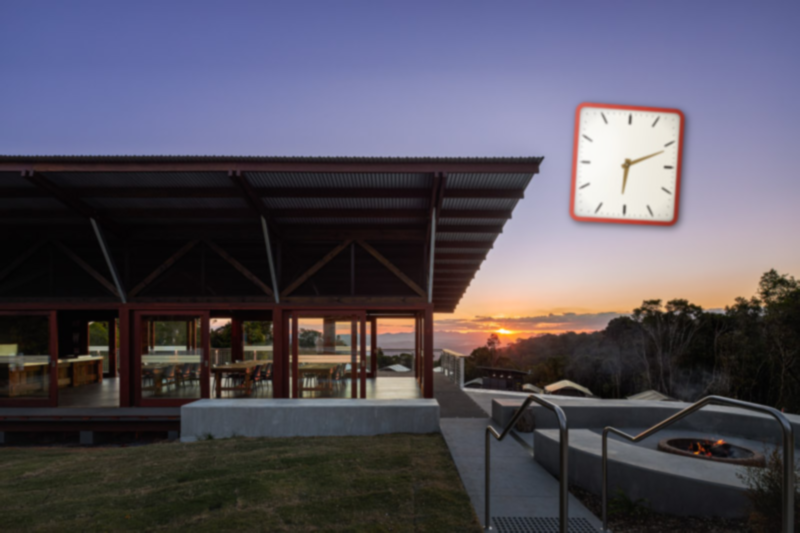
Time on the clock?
6:11
